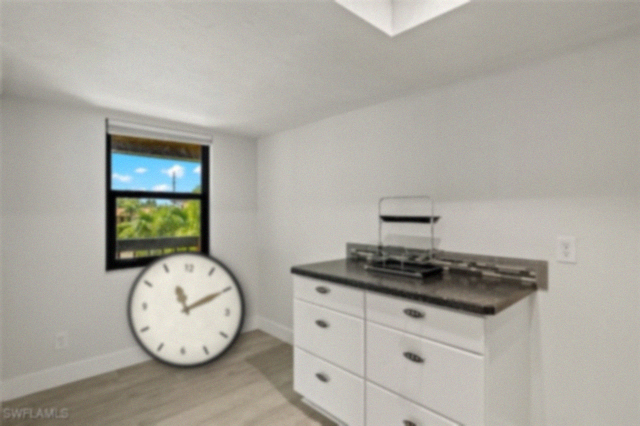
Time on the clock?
11:10
